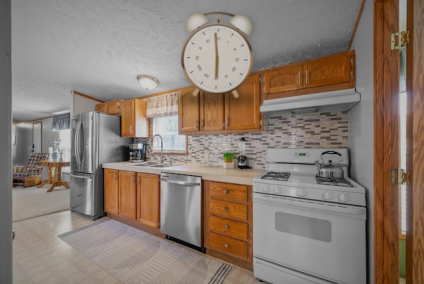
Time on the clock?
5:59
